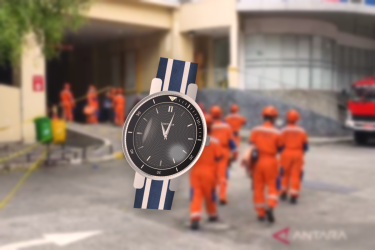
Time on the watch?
11:02
